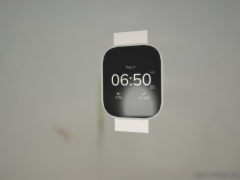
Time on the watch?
6:50
